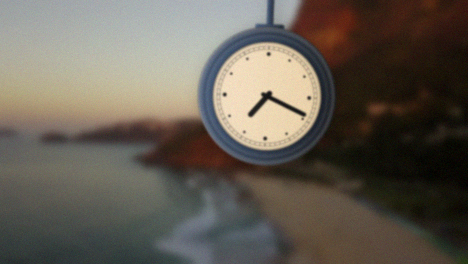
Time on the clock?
7:19
